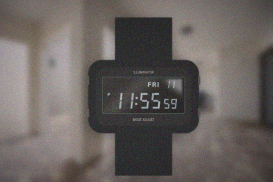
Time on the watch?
11:55:59
